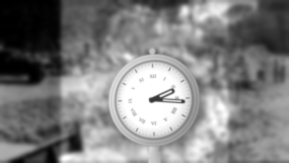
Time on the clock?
2:16
